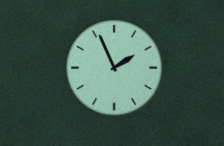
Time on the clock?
1:56
